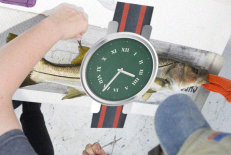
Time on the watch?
3:35
